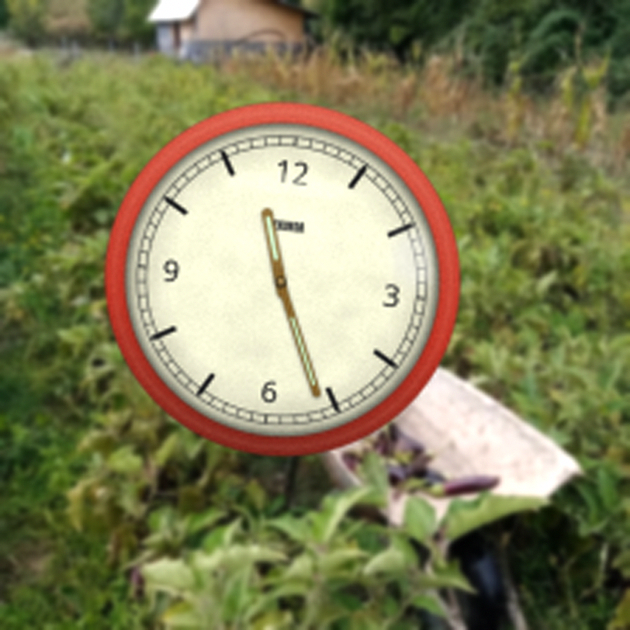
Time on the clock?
11:26
